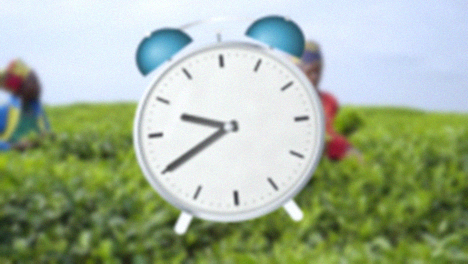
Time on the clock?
9:40
